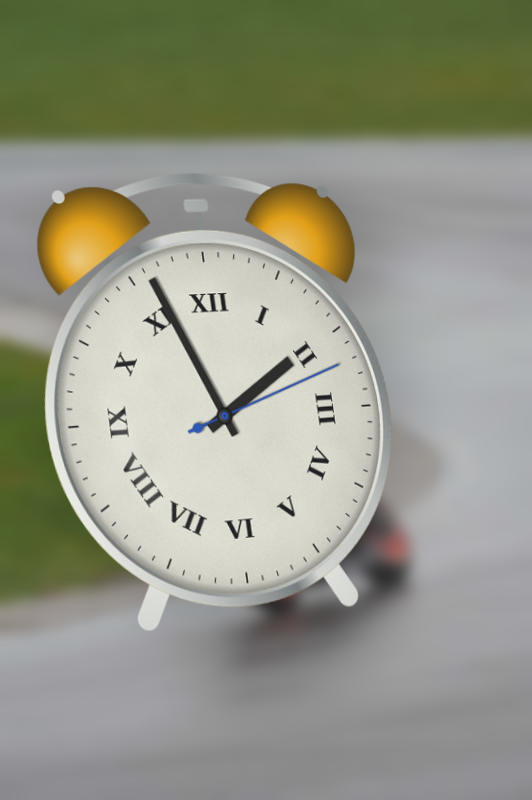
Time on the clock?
1:56:12
